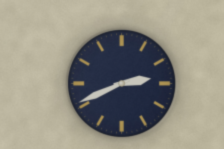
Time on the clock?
2:41
